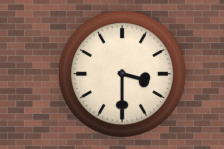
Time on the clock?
3:30
